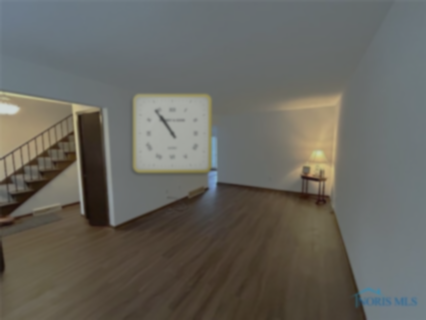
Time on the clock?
10:54
